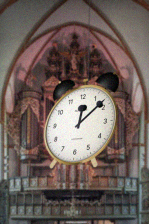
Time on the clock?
12:08
